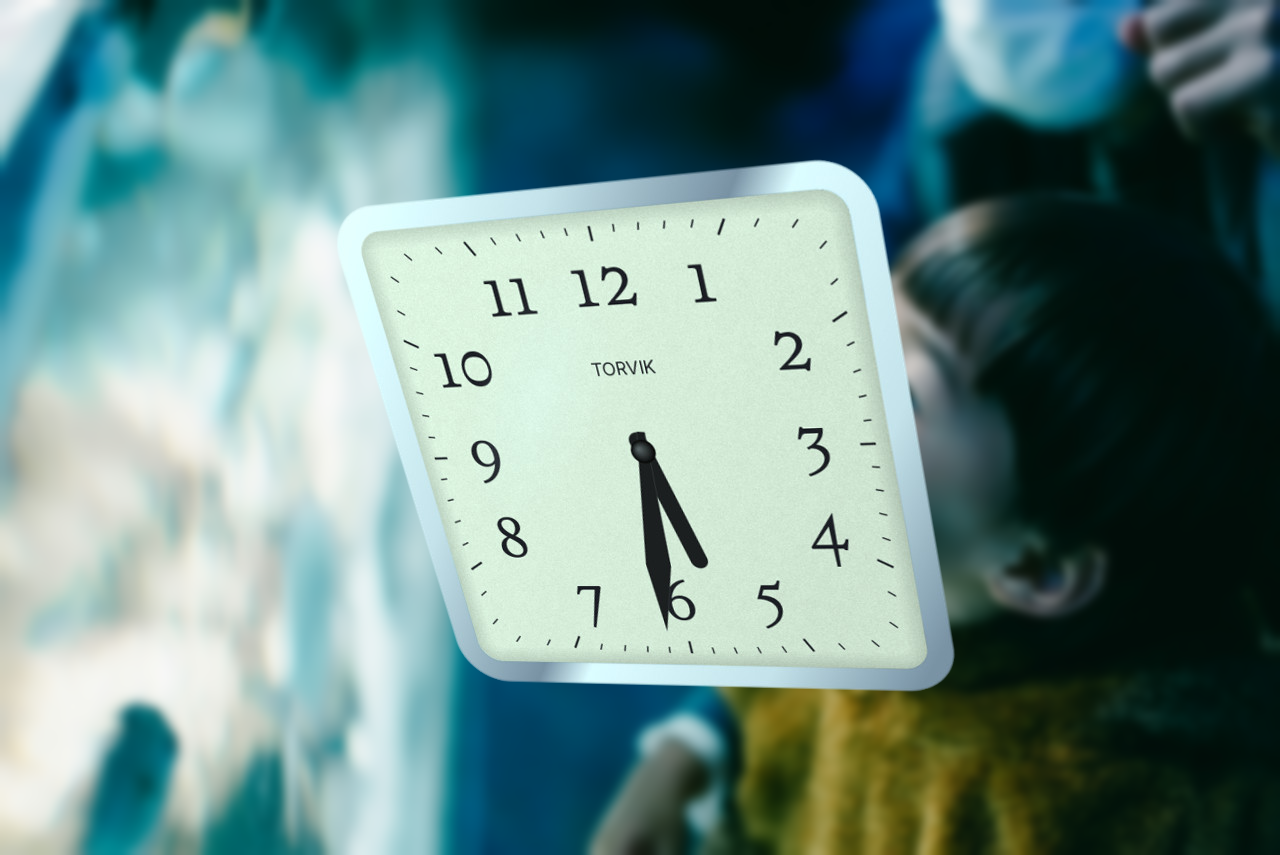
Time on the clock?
5:31
